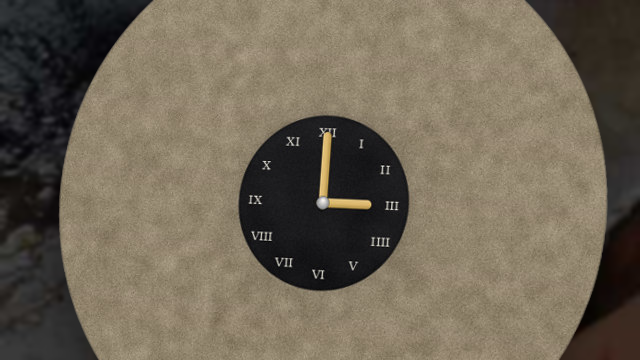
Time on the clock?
3:00
